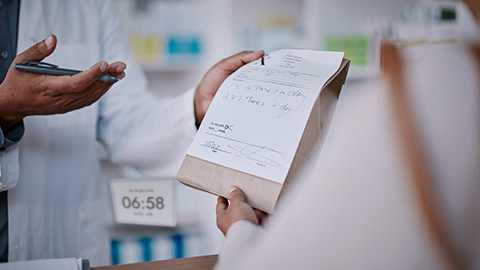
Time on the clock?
6:58
